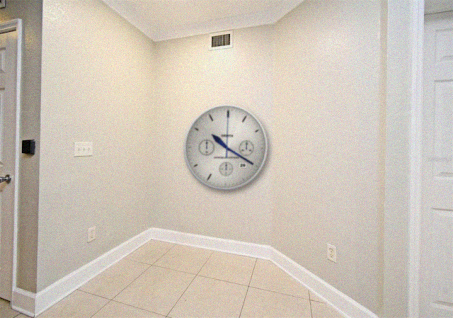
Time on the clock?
10:20
